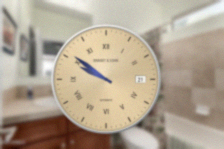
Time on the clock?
9:51
